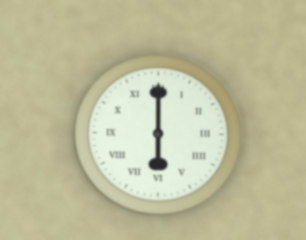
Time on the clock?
6:00
